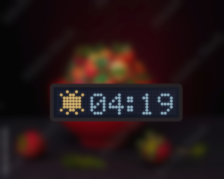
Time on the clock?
4:19
